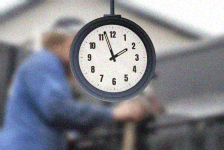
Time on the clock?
1:57
